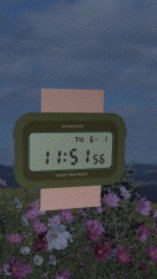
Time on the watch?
11:51:56
